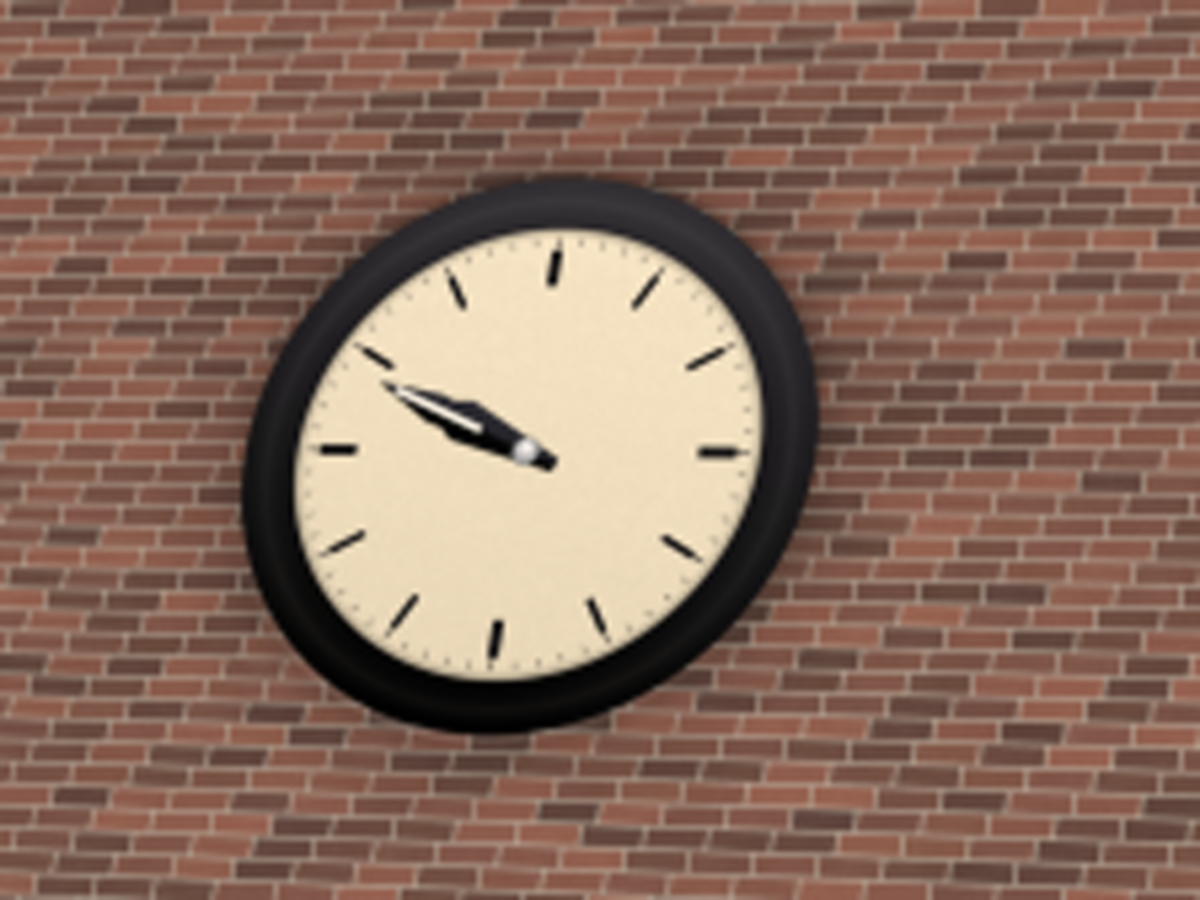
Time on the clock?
9:49
